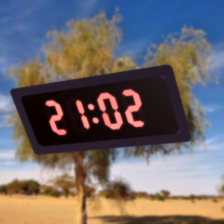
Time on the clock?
21:02
